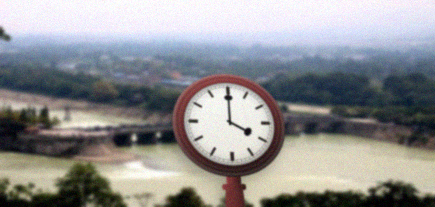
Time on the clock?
4:00
